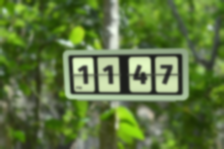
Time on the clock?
11:47
